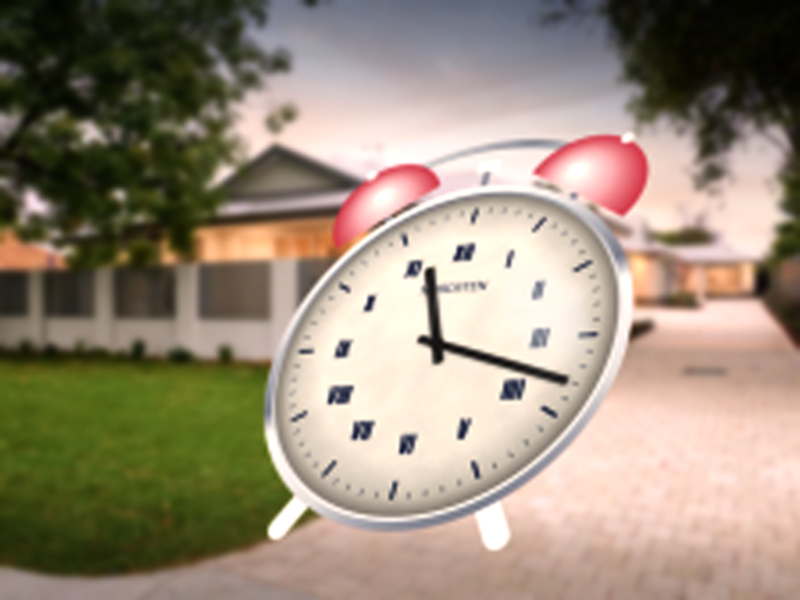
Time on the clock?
11:18
